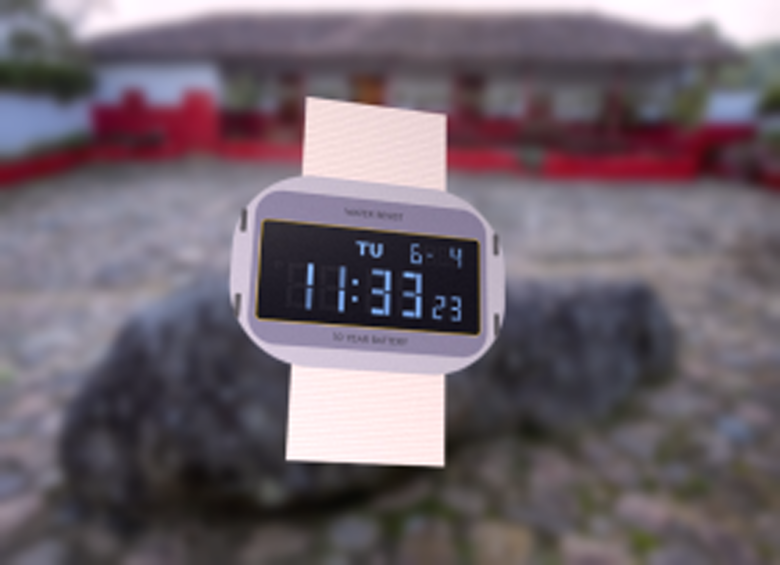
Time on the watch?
11:33:23
